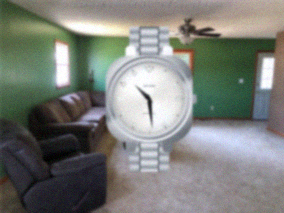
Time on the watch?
10:29
